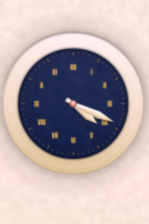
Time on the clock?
4:19
